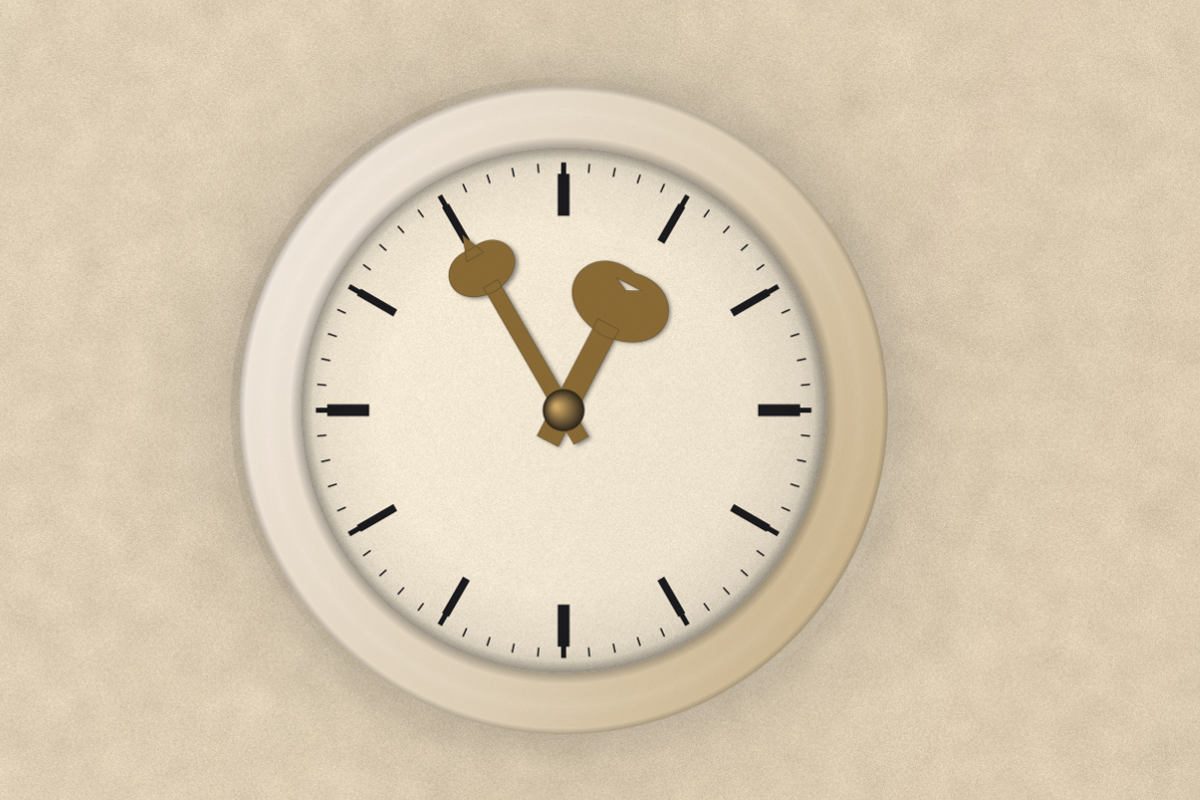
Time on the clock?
12:55
